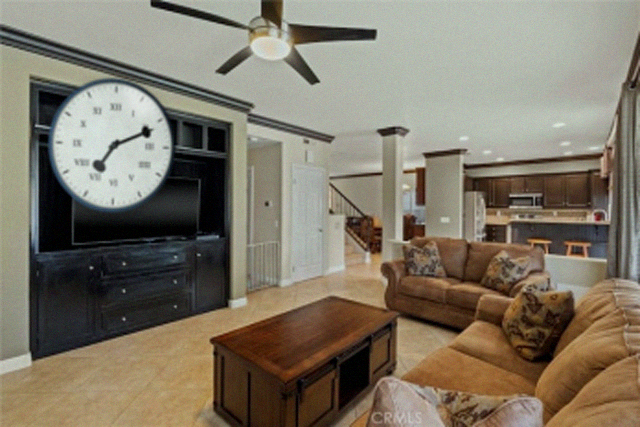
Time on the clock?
7:11
